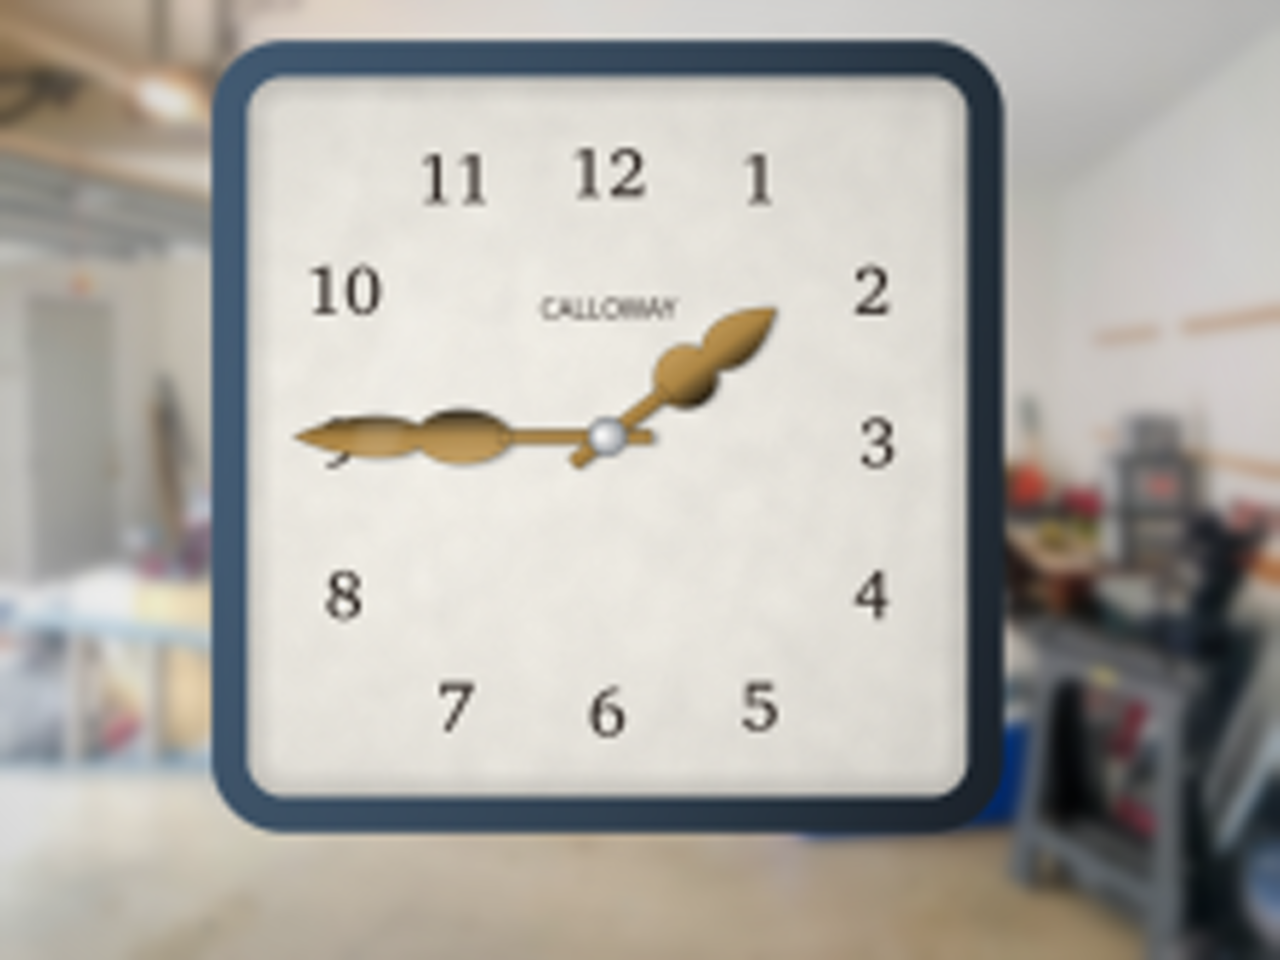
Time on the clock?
1:45
